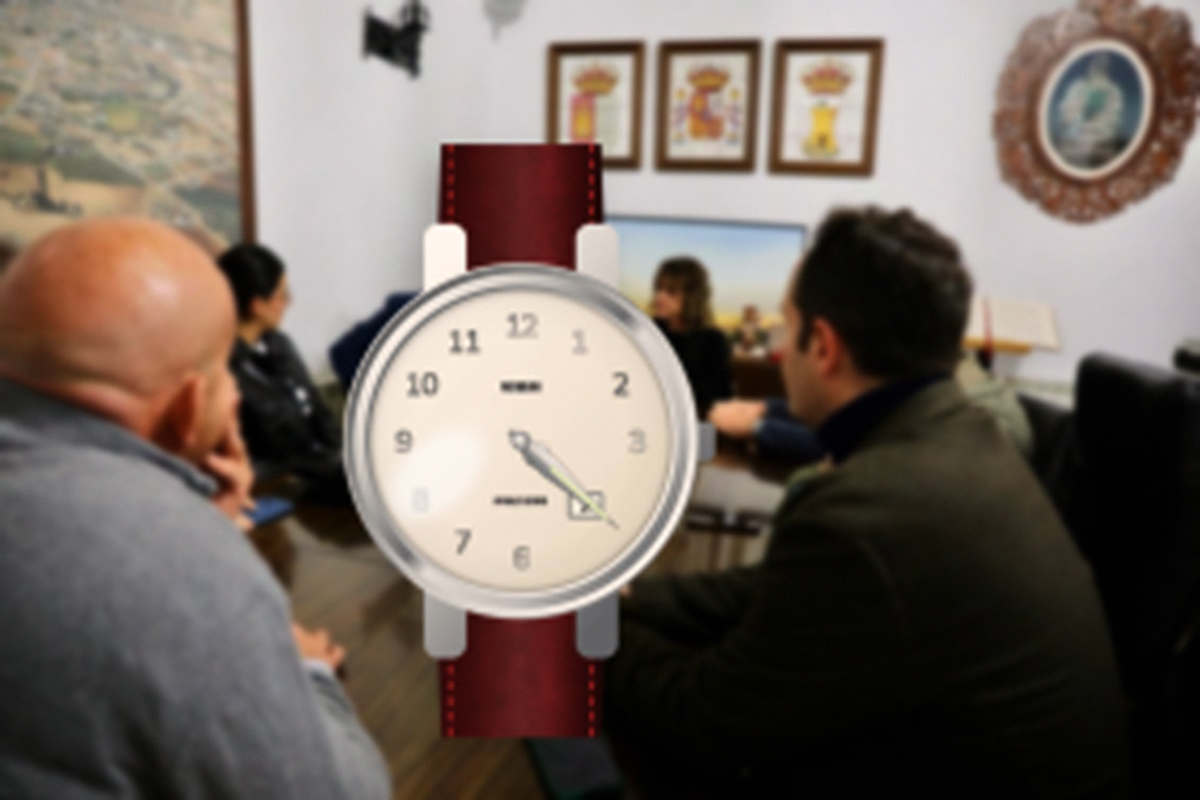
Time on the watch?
4:22
